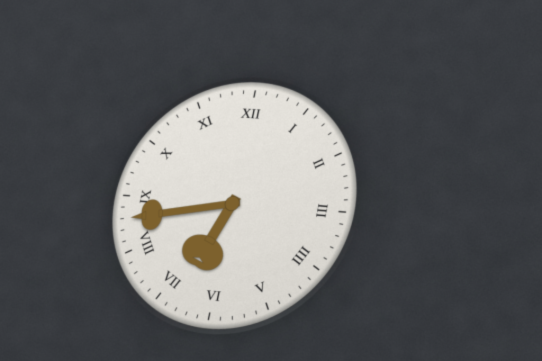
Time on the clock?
6:43
